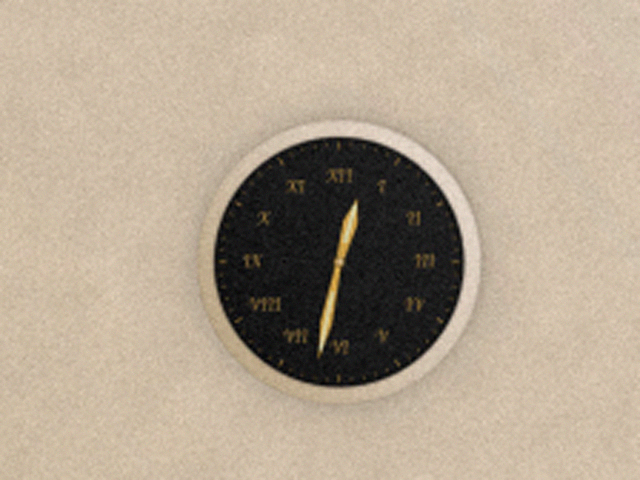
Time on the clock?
12:32
